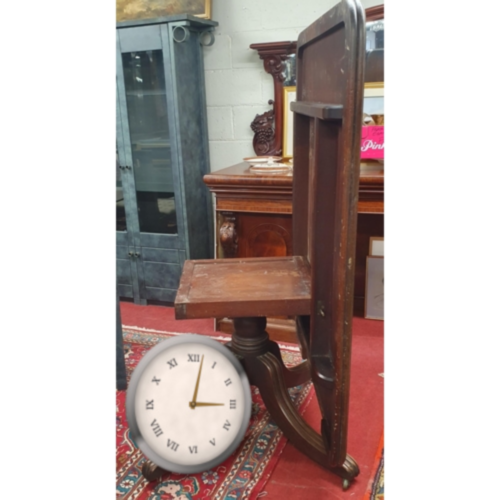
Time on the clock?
3:02
